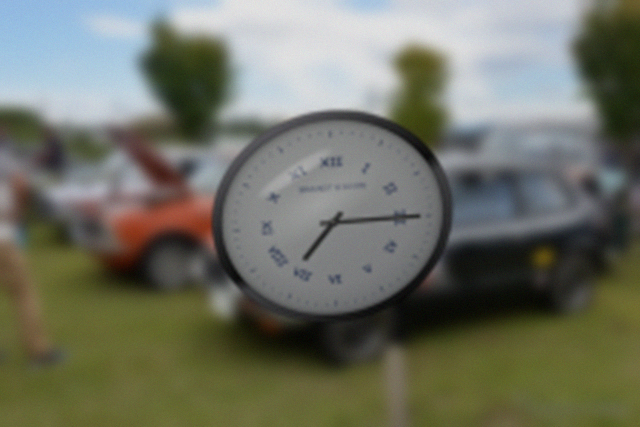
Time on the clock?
7:15
